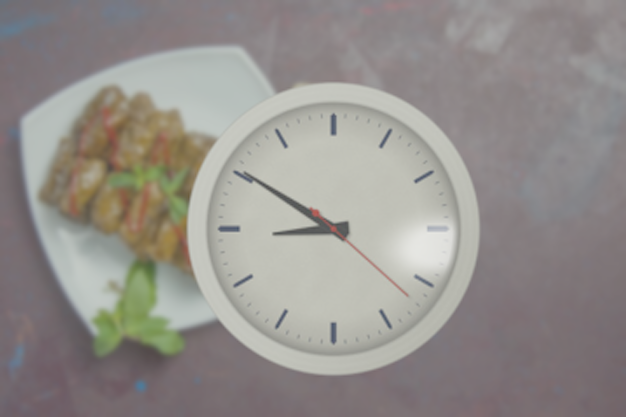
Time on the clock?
8:50:22
